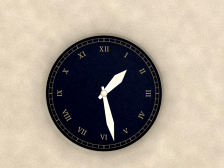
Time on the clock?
1:28
